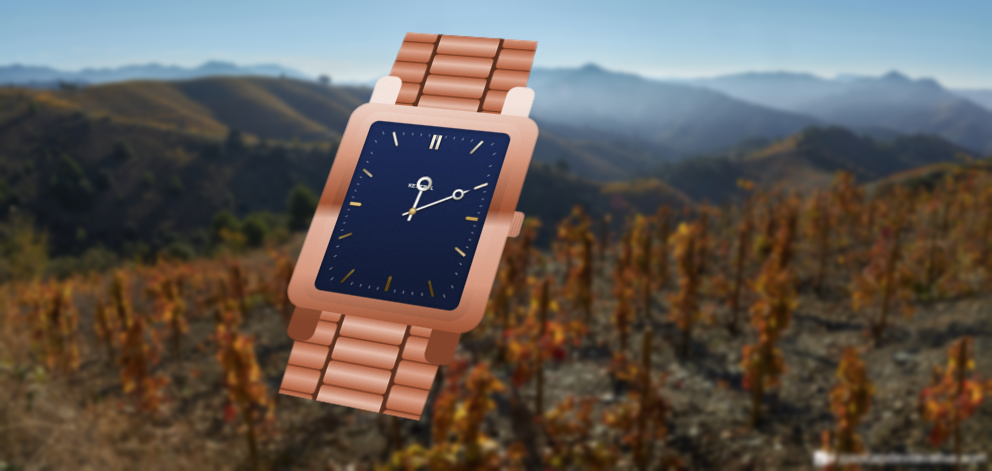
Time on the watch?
12:10
